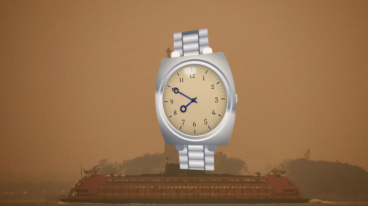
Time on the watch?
7:50
